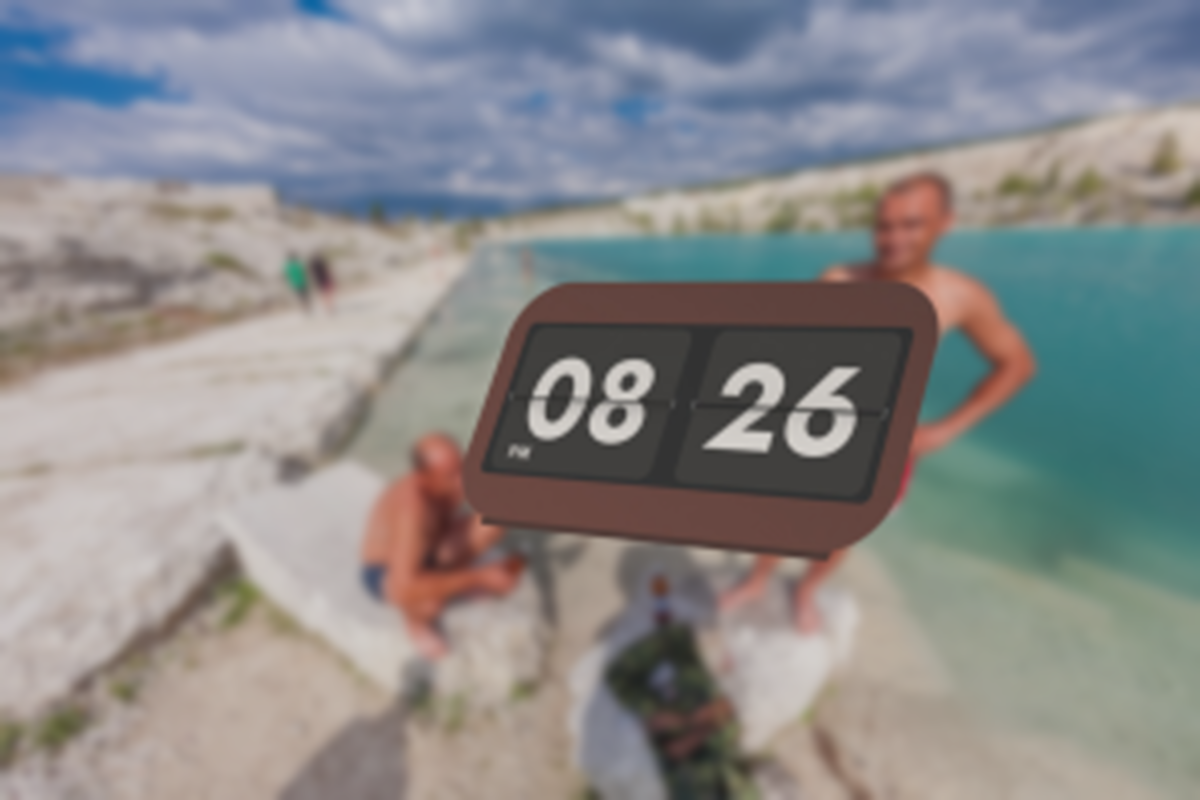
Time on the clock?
8:26
